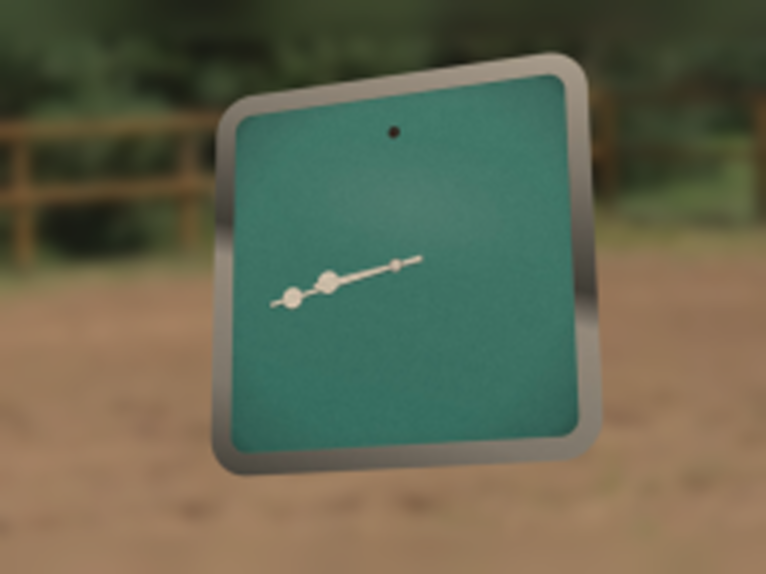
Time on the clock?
8:43
